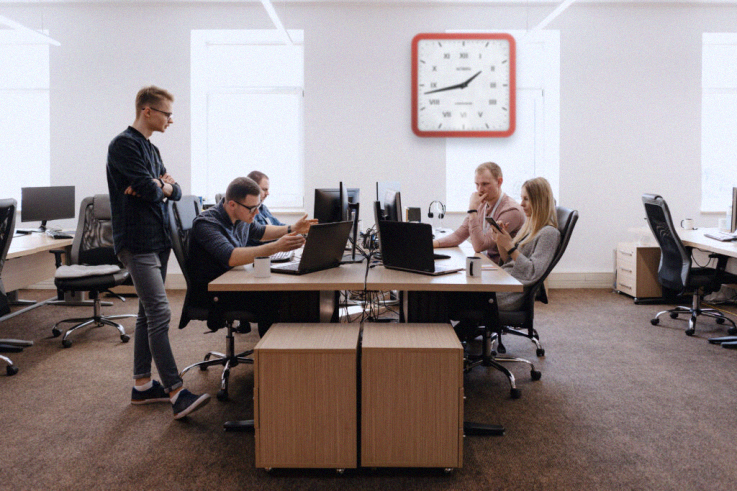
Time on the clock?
1:43
